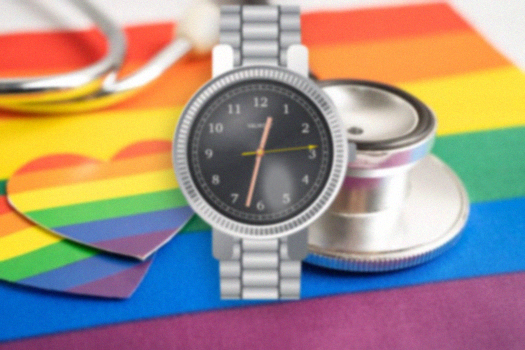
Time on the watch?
12:32:14
